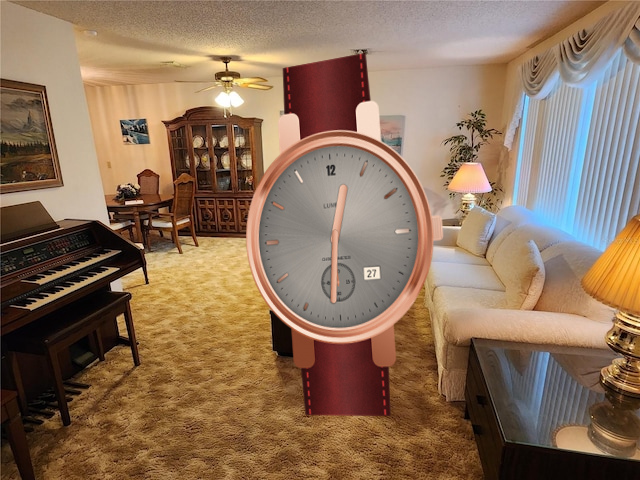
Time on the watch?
12:31
